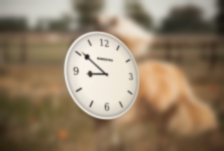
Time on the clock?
8:51
